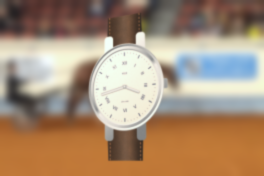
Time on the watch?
3:43
